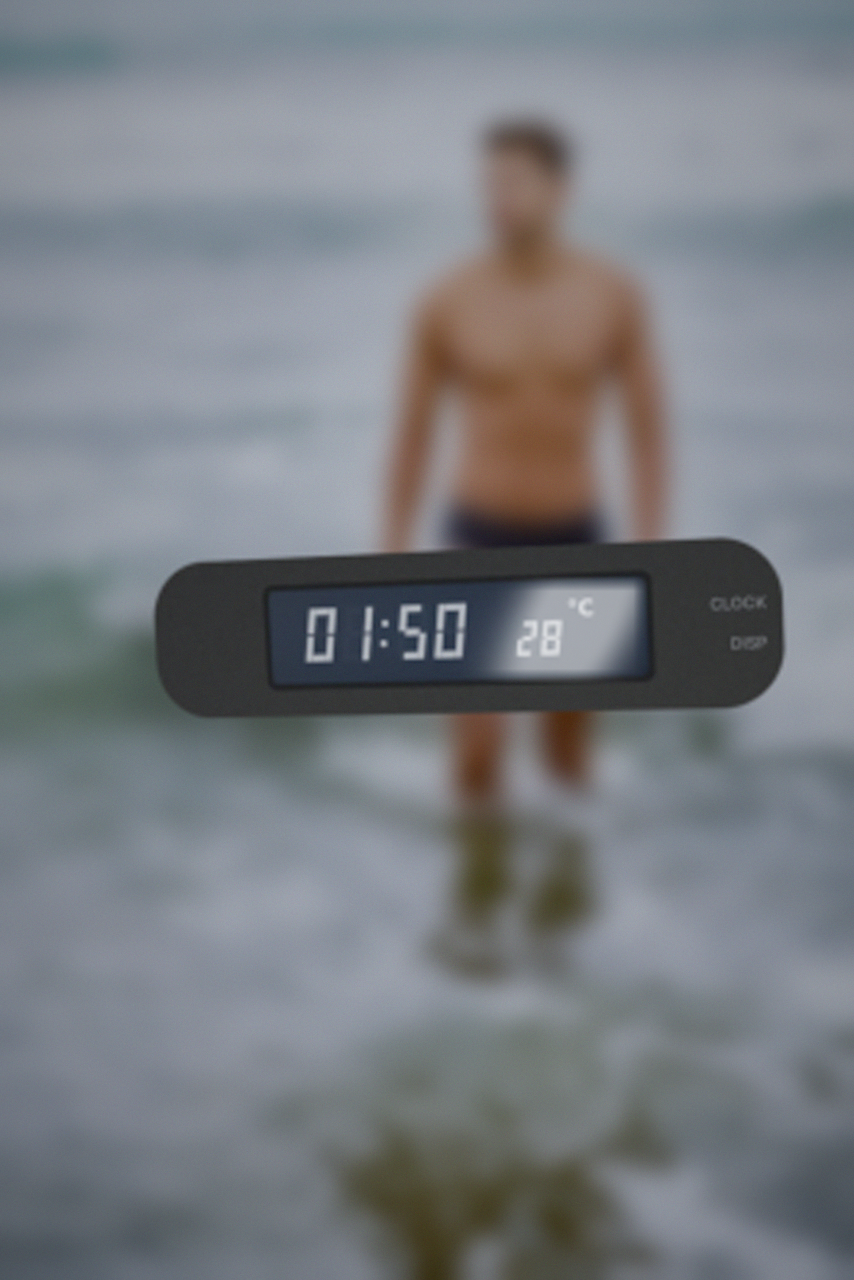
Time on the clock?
1:50
